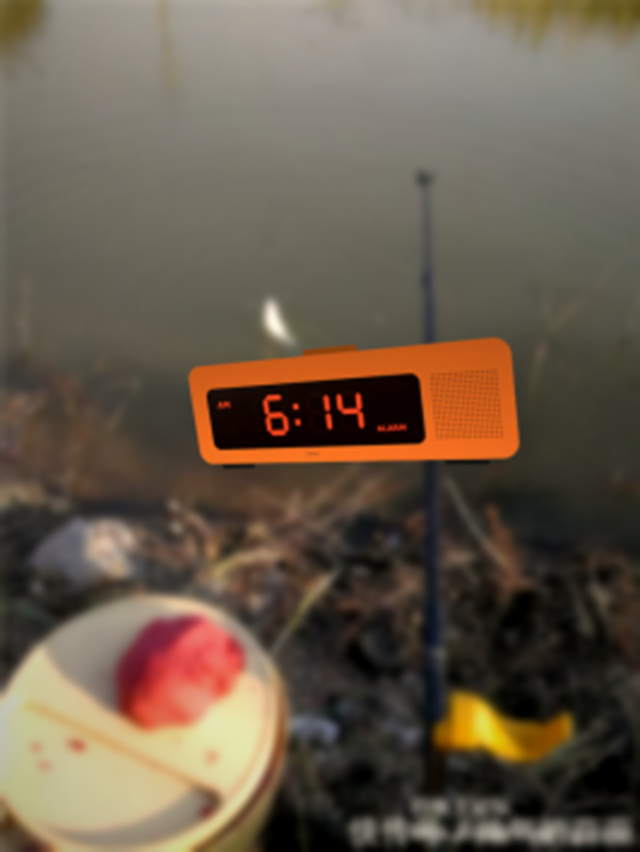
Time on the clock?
6:14
